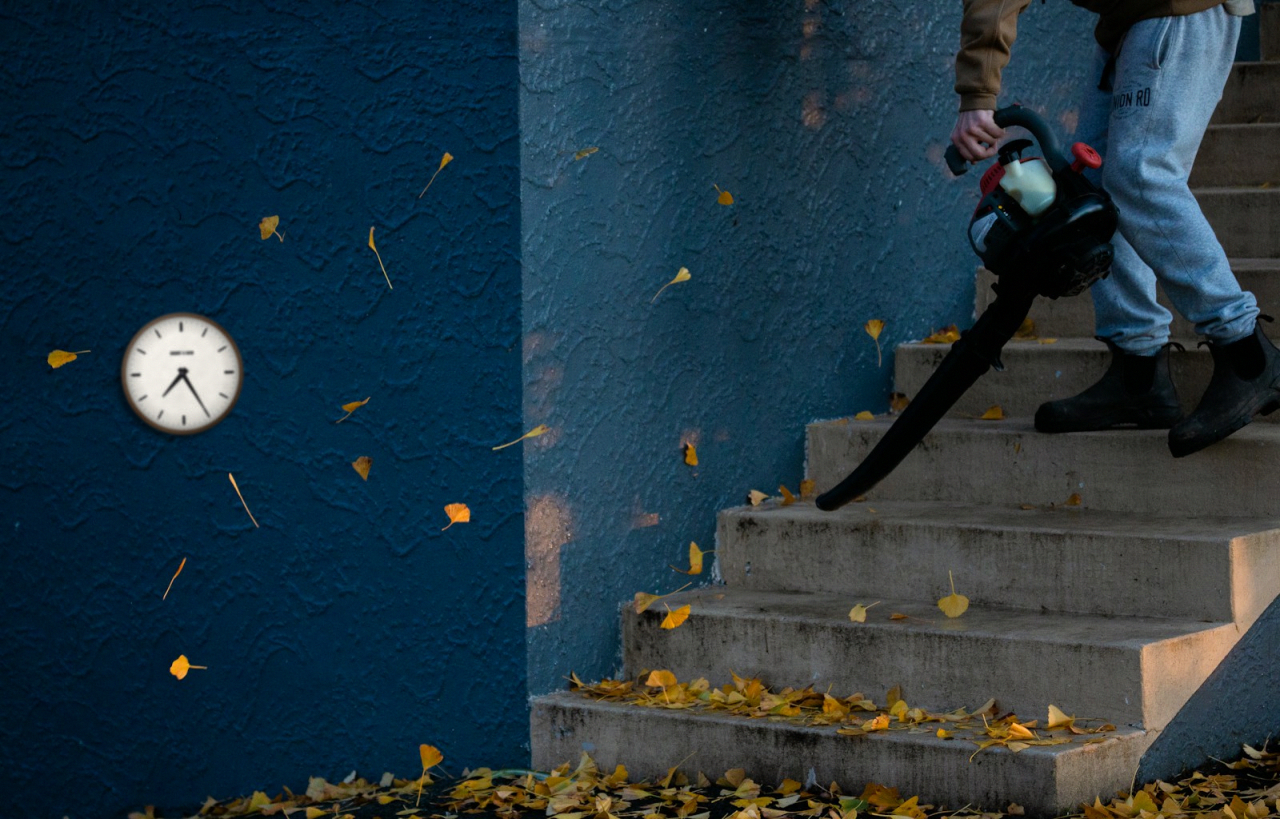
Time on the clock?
7:25
